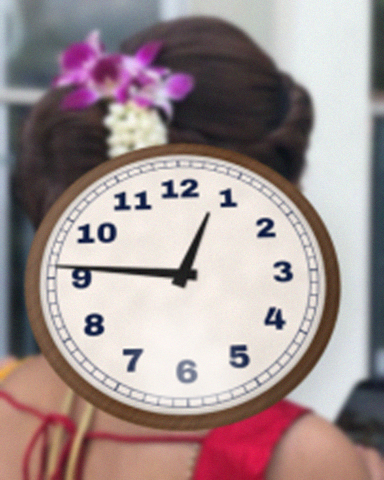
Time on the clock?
12:46
